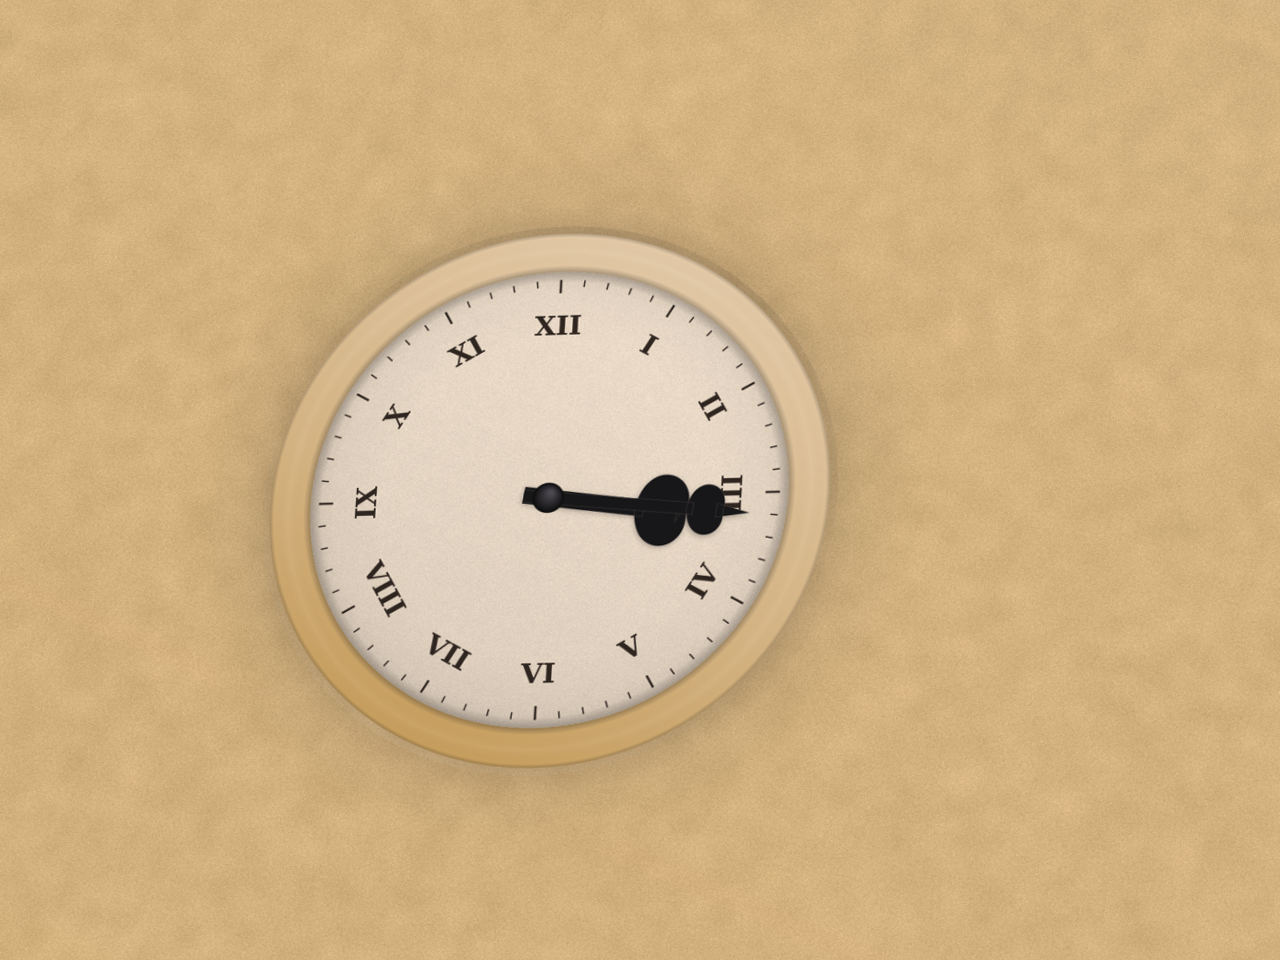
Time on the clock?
3:16
